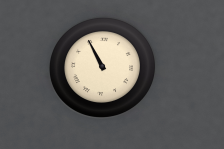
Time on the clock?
10:55
